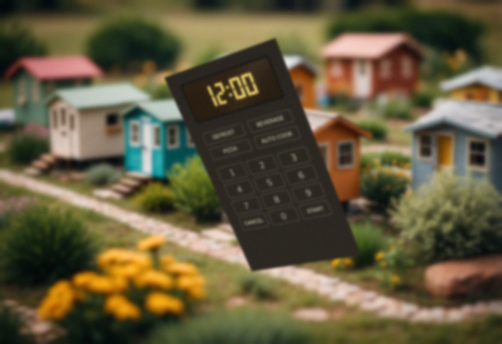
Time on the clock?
12:00
